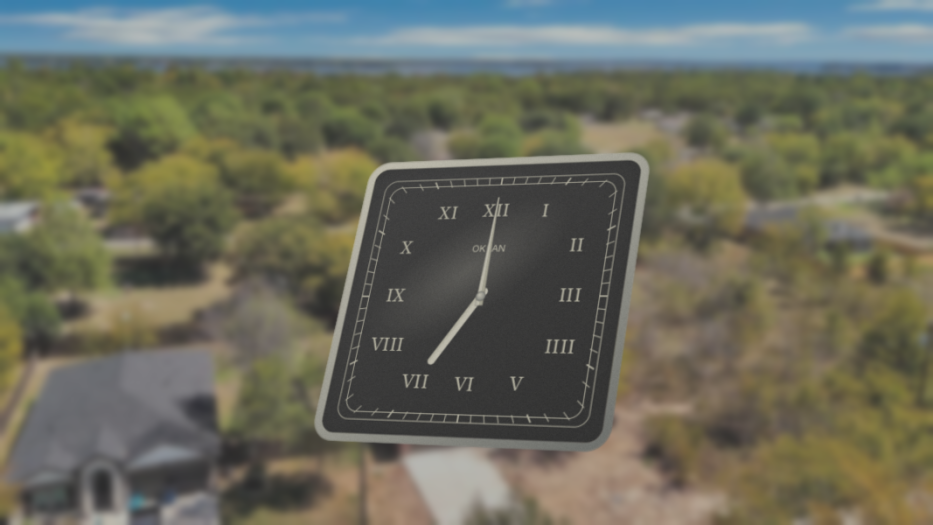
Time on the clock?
7:00
